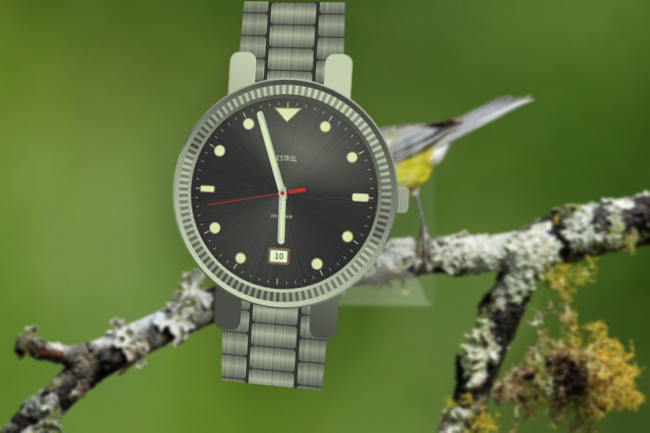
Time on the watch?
5:56:43
